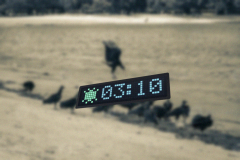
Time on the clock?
3:10
